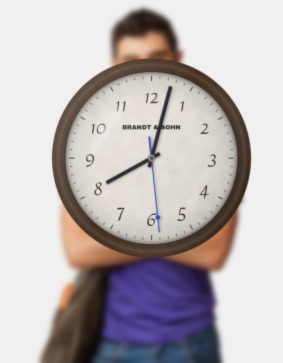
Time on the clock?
8:02:29
